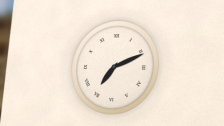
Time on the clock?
7:11
